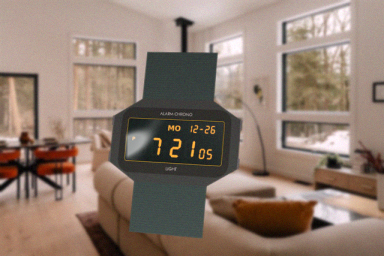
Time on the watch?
7:21:05
